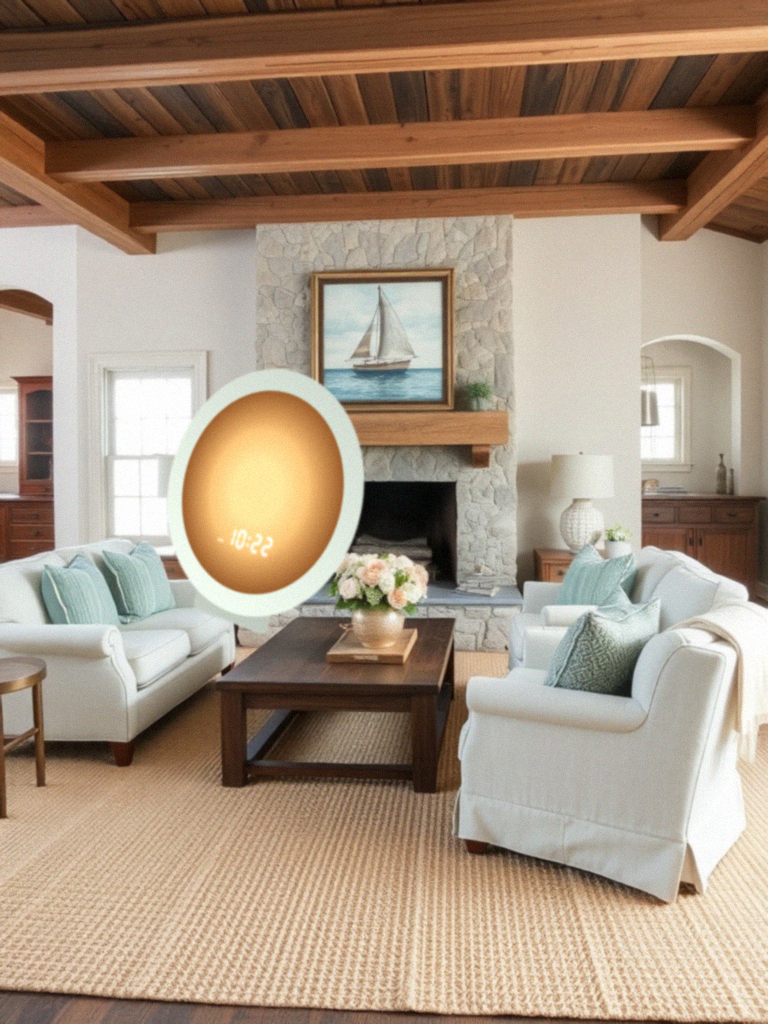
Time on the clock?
10:22
